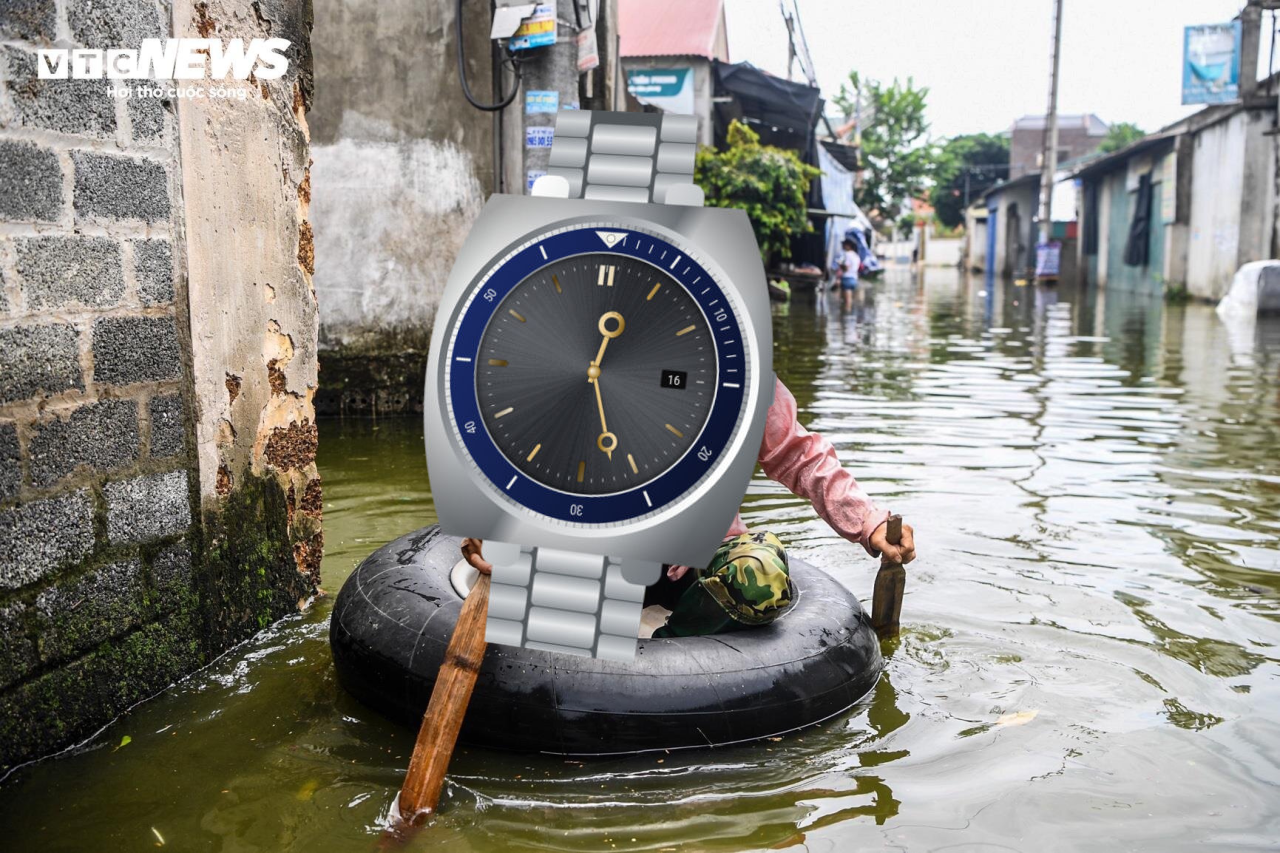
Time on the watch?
12:27
